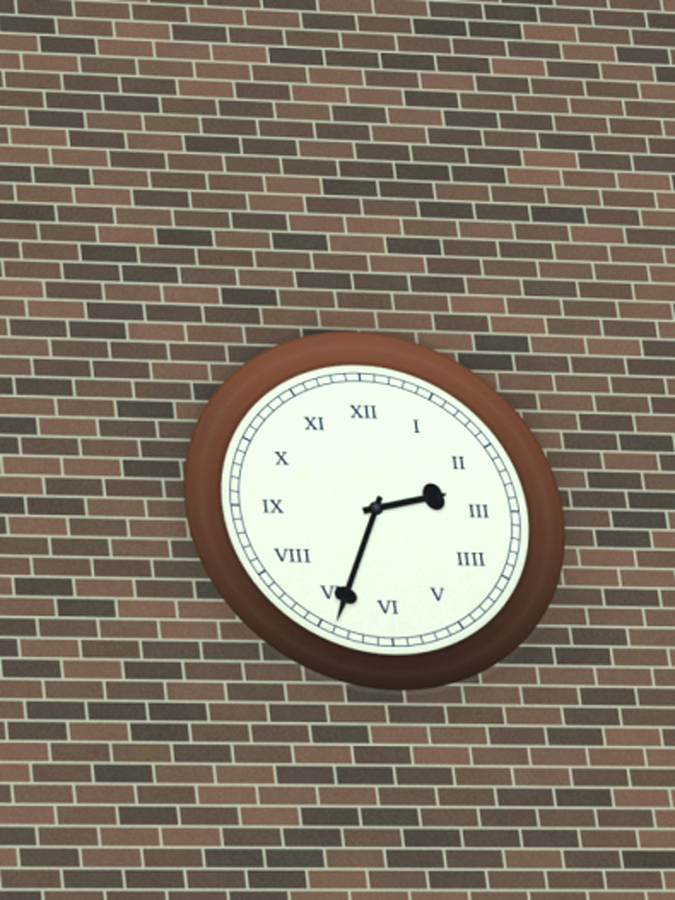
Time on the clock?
2:34
